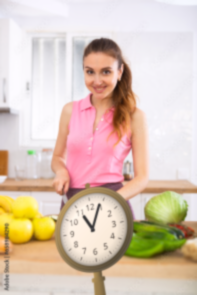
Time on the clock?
11:04
